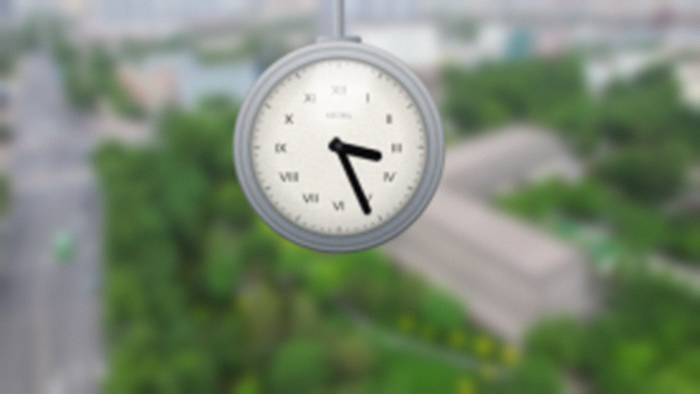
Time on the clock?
3:26
